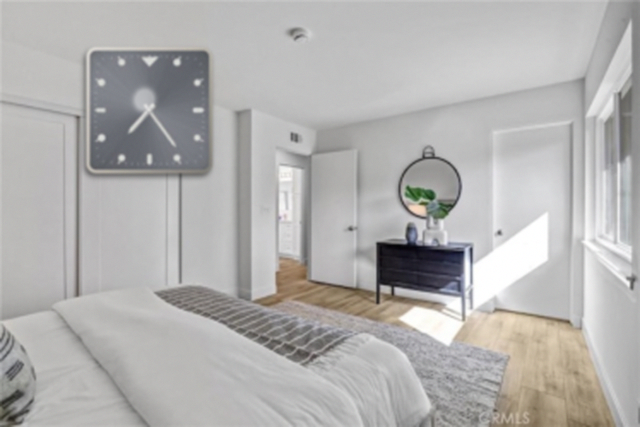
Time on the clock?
7:24
